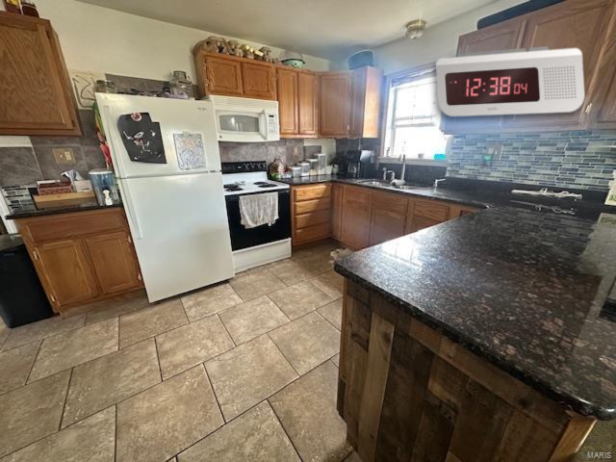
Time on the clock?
12:38:04
